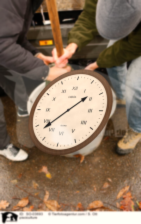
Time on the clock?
1:38
